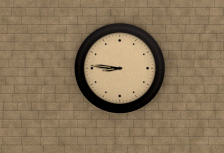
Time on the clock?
8:46
